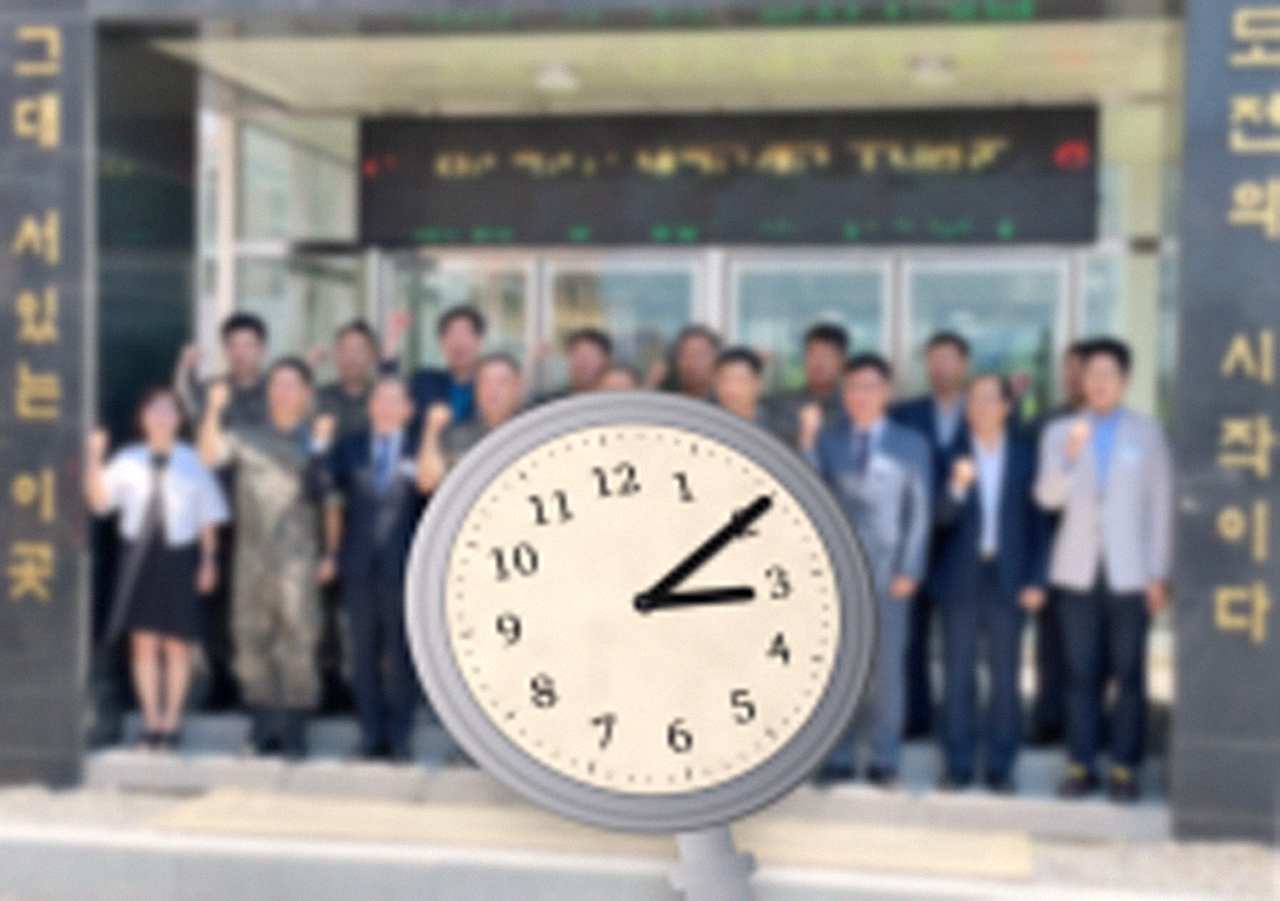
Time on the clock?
3:10
